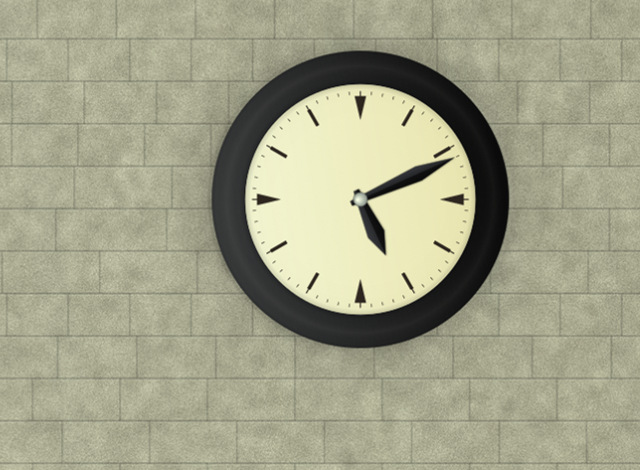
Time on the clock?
5:11
